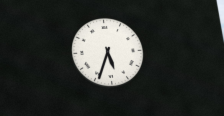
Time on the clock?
5:34
